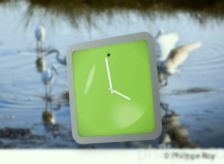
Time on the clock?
3:59
